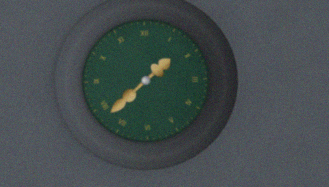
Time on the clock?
1:38
